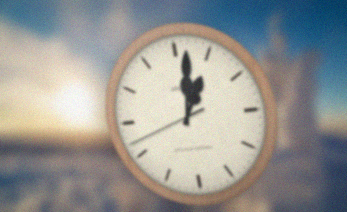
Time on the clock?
1:01:42
